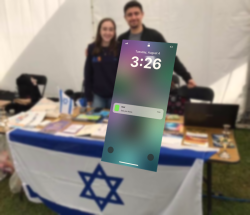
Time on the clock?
3:26
